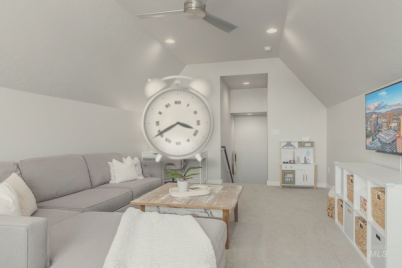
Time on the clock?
3:40
